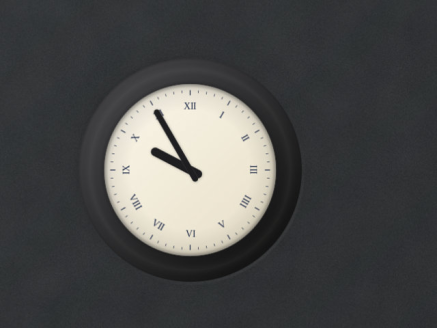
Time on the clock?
9:55
